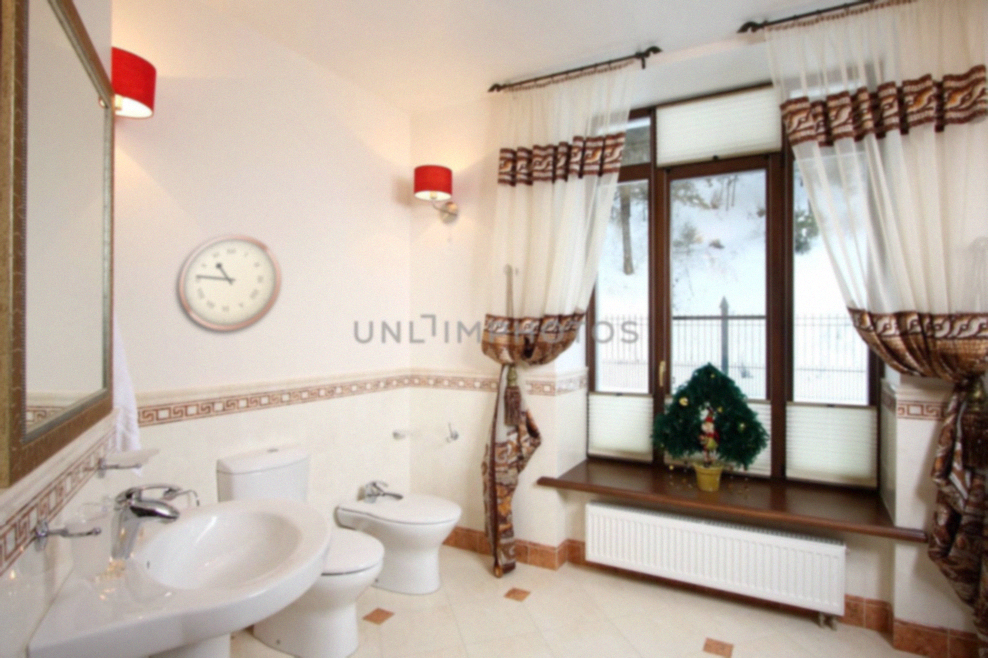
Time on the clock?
10:46
